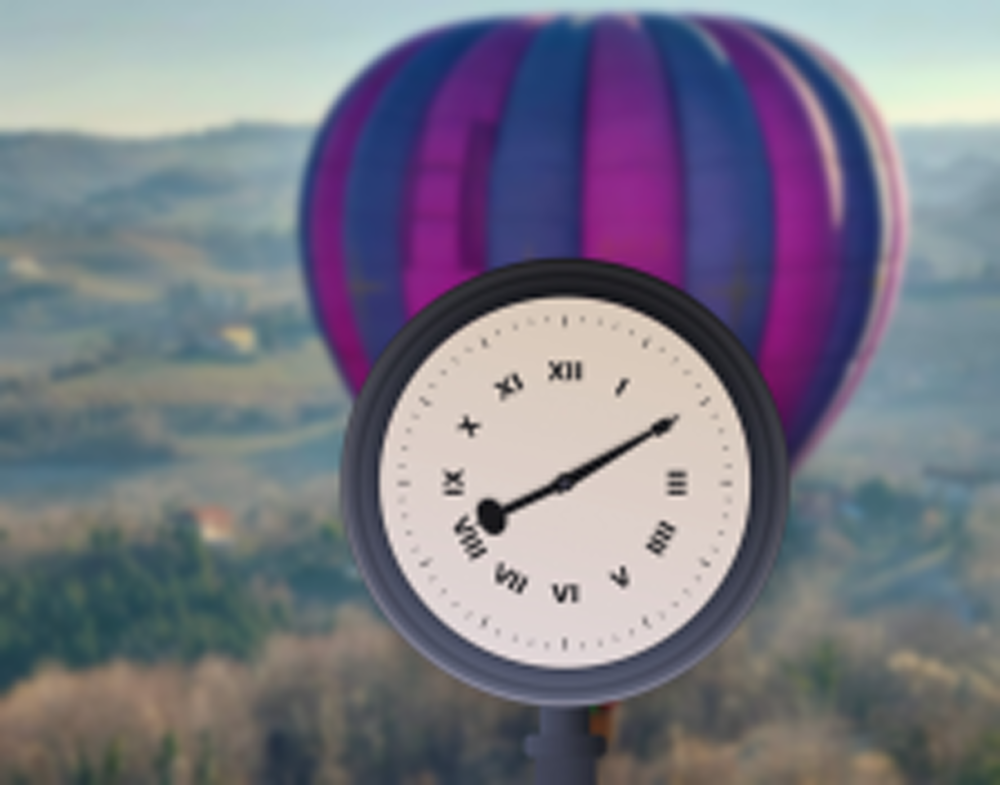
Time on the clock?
8:10
